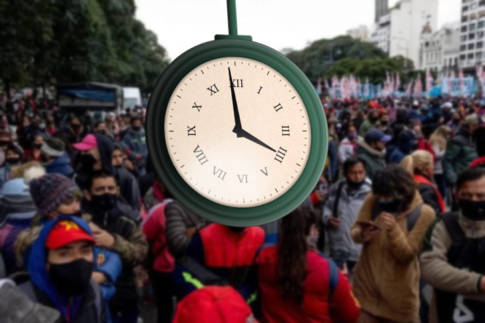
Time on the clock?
3:59
